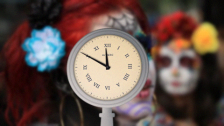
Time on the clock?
11:50
